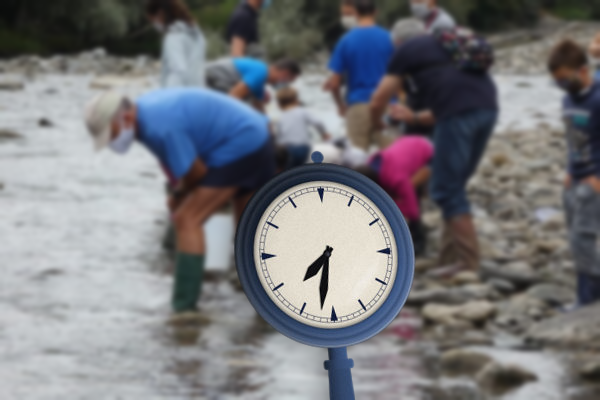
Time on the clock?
7:32
